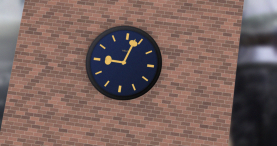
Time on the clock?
9:03
